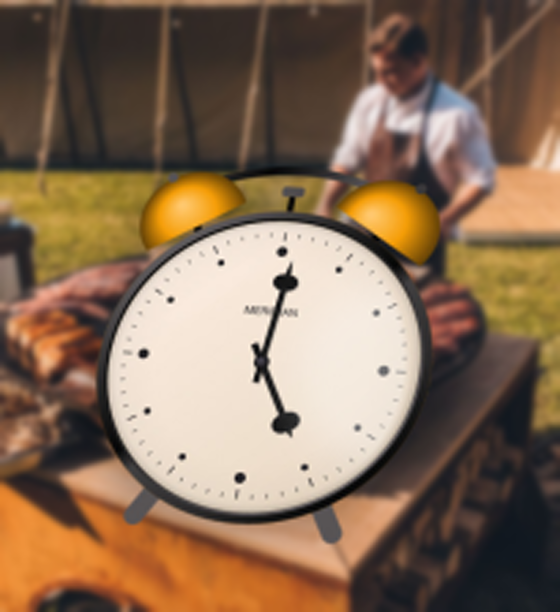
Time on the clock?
5:01
